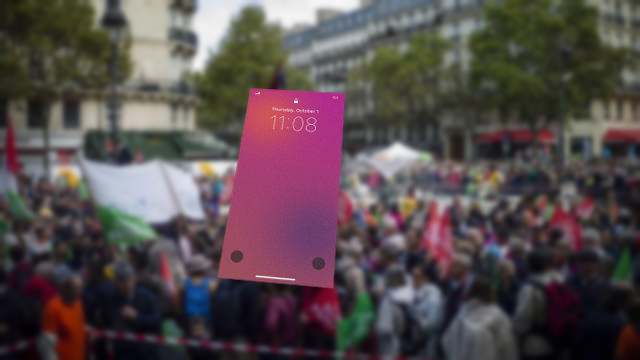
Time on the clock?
11:08
